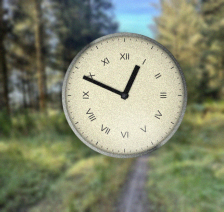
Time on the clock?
12:49
